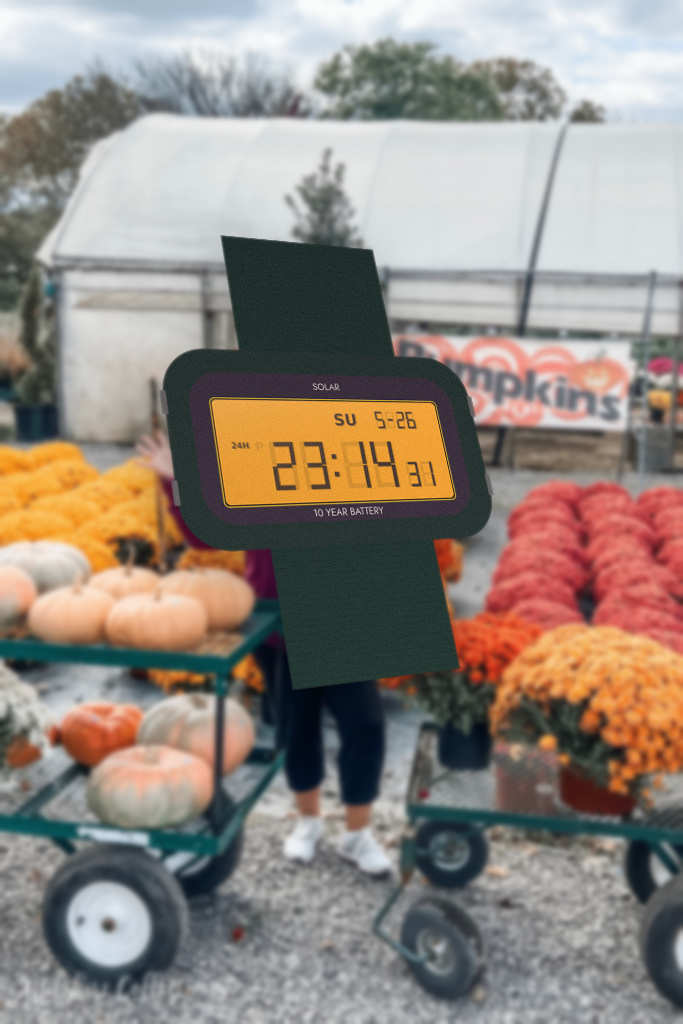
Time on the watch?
23:14:31
